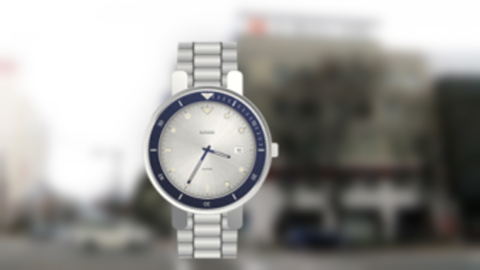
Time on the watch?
3:35
